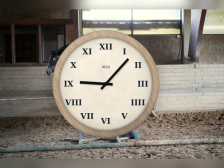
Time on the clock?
9:07
